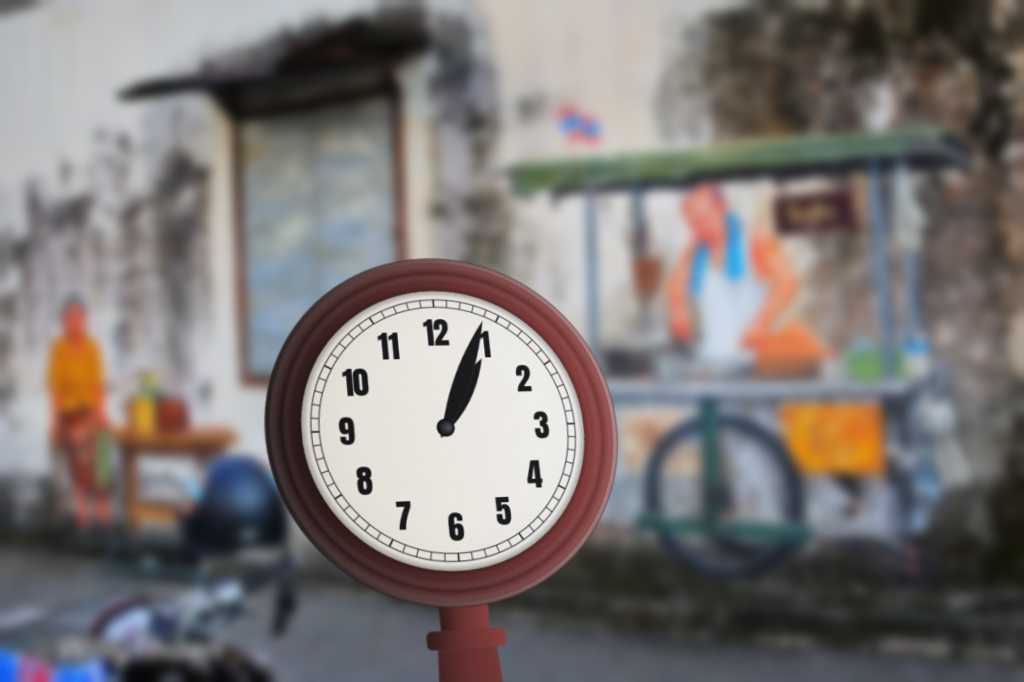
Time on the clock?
1:04
